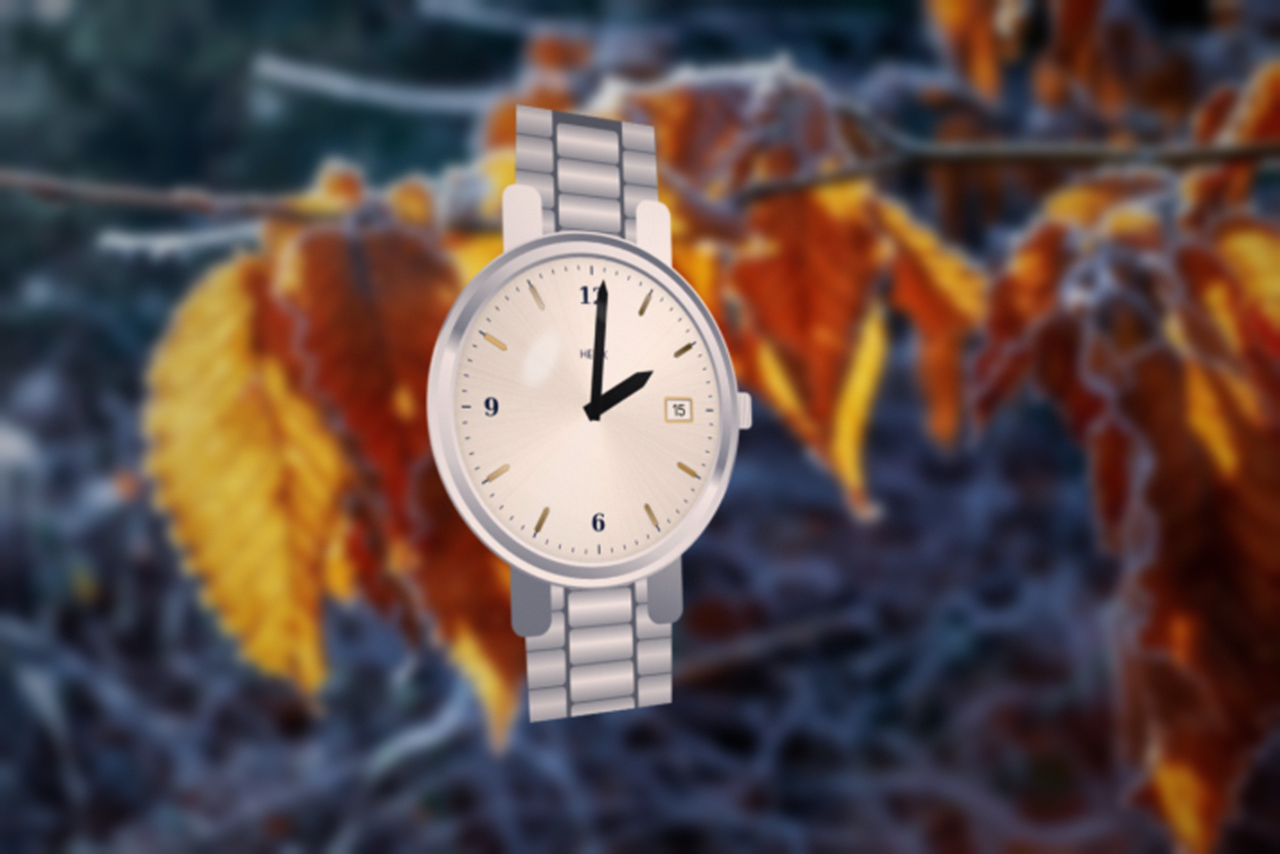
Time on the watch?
2:01
